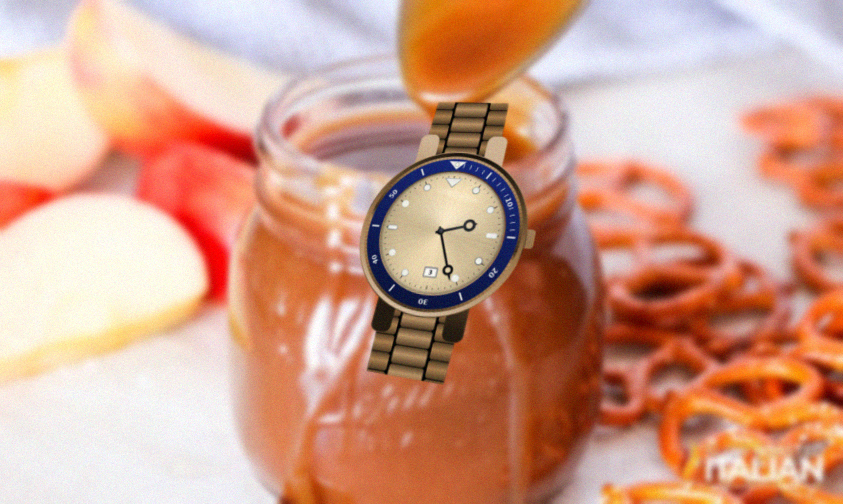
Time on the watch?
2:26
